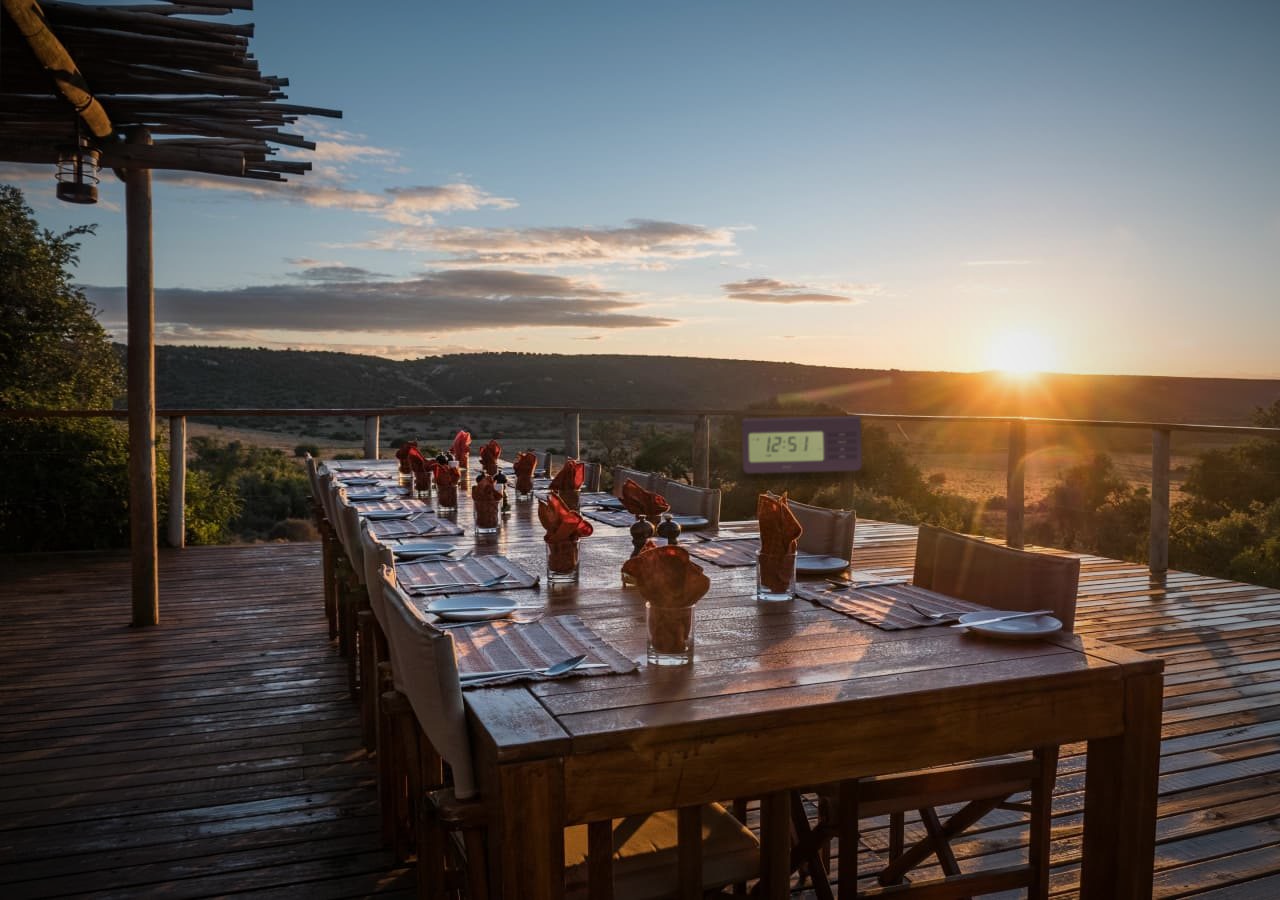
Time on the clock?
12:51
